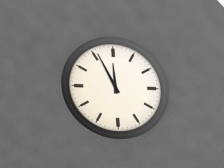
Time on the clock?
11:56
